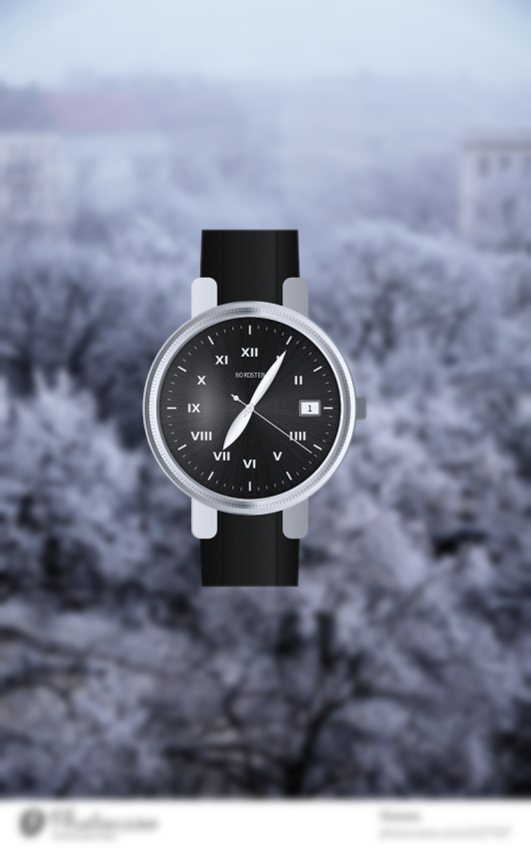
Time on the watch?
7:05:21
